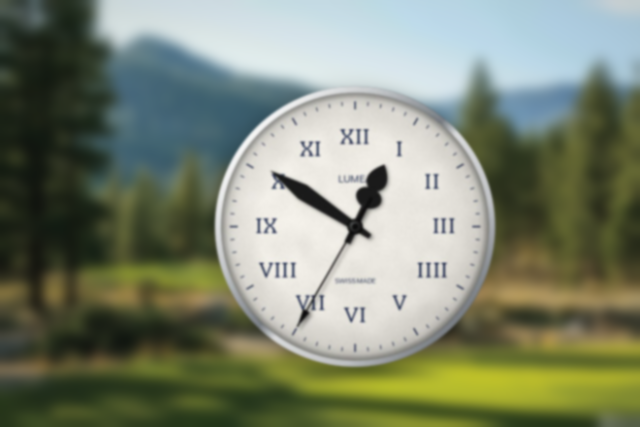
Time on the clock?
12:50:35
